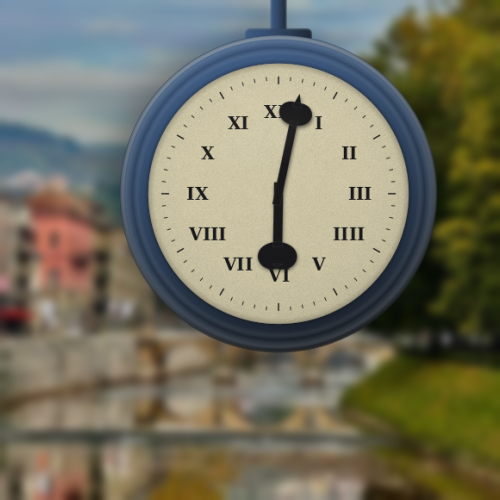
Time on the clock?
6:02
